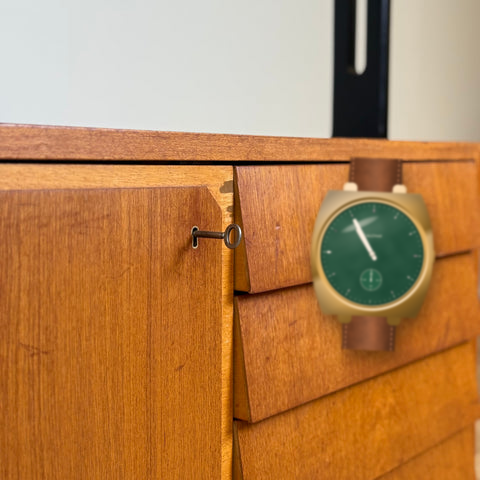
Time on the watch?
10:55
